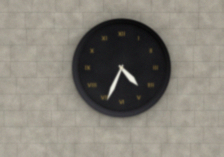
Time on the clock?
4:34
